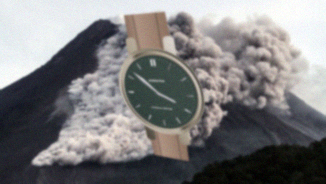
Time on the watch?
3:52
